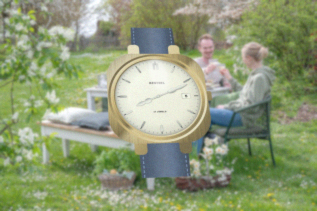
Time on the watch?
8:11
